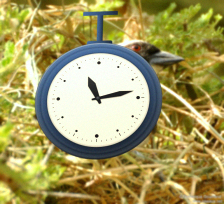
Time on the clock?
11:13
